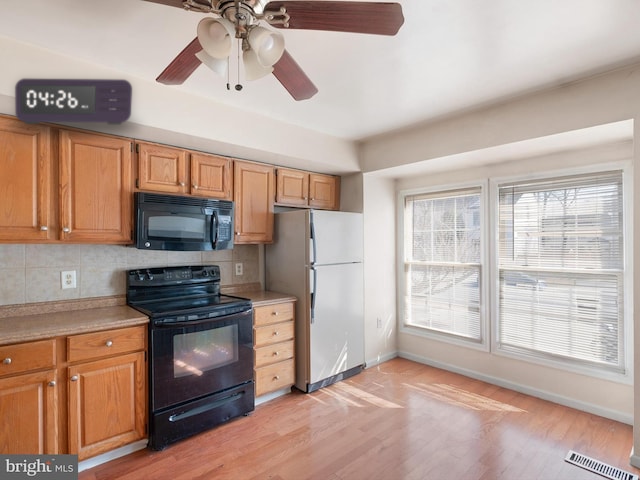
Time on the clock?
4:26
